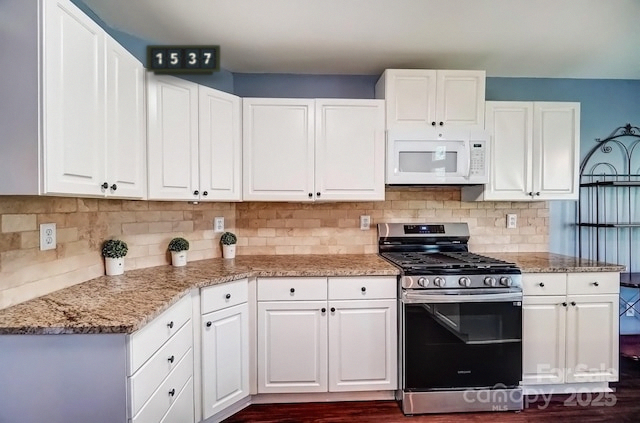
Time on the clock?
15:37
